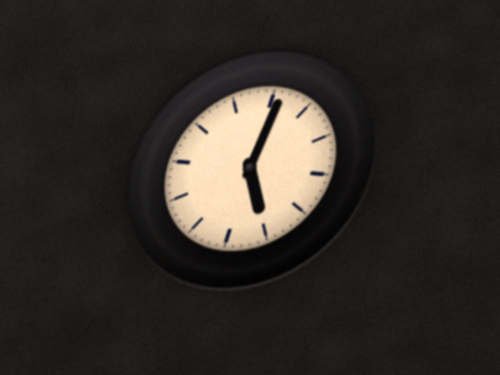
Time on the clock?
5:01
